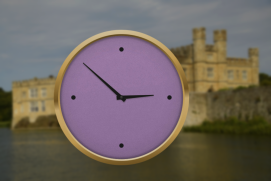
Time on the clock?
2:52
